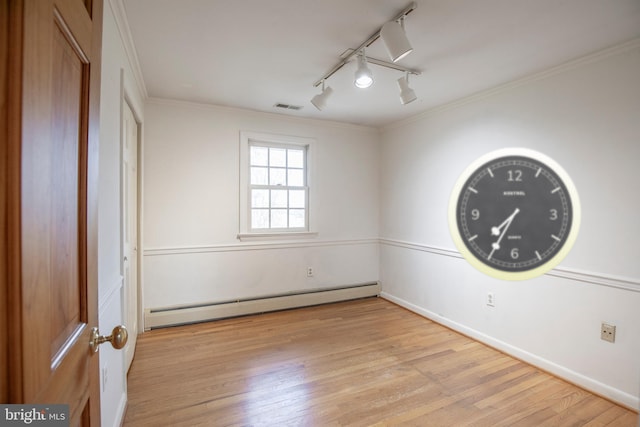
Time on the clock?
7:35
